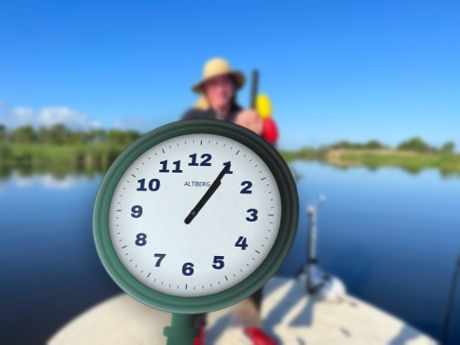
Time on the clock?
1:05
